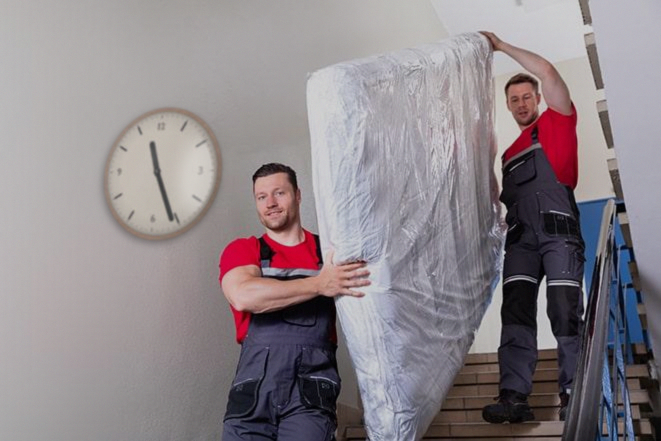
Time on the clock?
11:26
